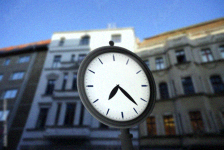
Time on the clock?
7:23
